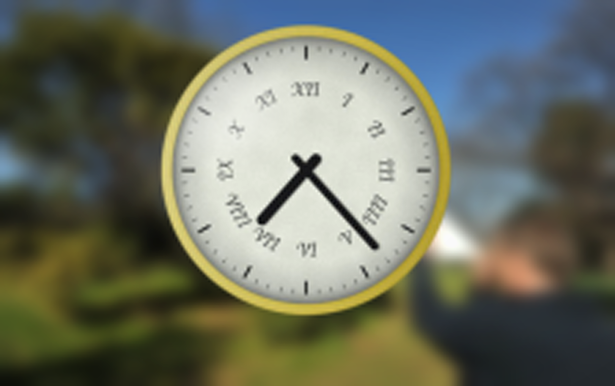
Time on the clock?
7:23
